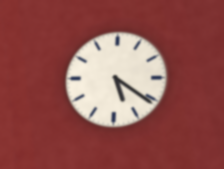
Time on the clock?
5:21
